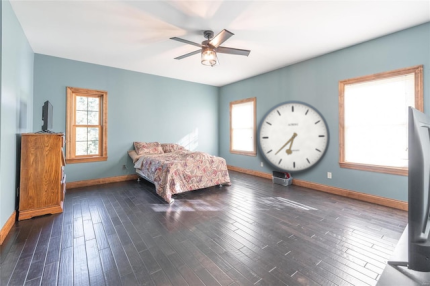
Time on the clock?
6:38
